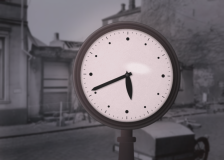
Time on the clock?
5:41
